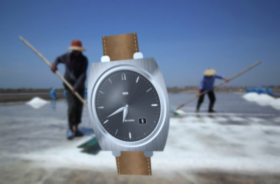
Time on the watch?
6:41
